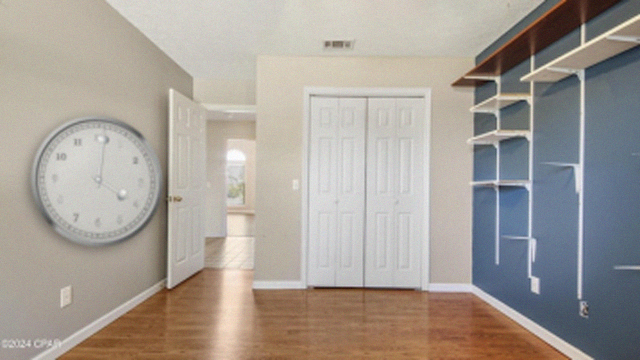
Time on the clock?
4:01
